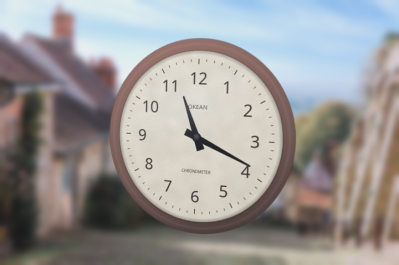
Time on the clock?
11:19
